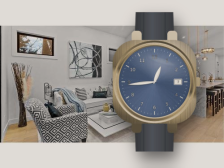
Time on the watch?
12:44
